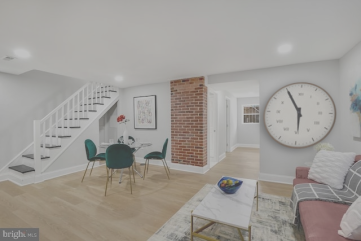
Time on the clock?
5:55
